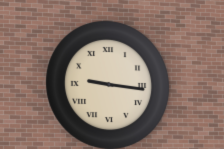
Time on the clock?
9:16
